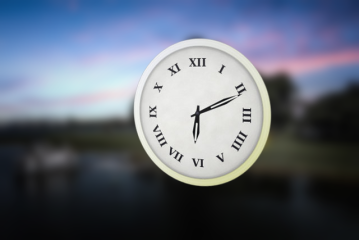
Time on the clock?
6:11
